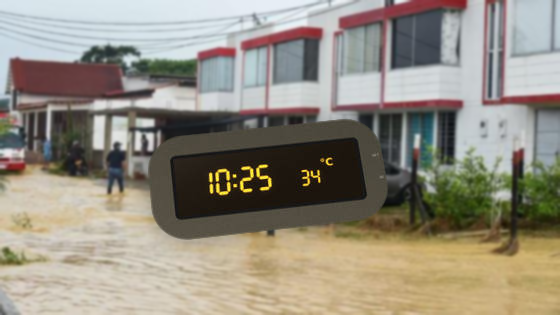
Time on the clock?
10:25
